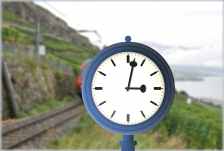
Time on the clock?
3:02
